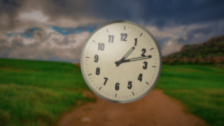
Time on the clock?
1:12
